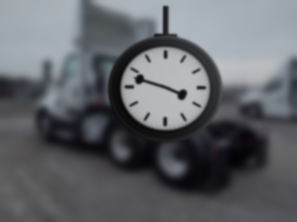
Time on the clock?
3:48
